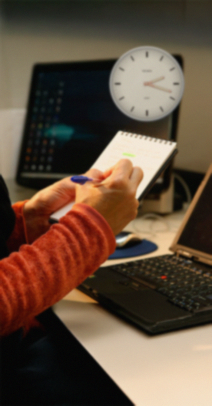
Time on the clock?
2:18
